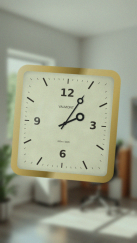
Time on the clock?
2:05
